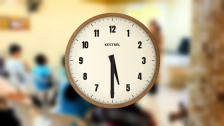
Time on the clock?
5:30
